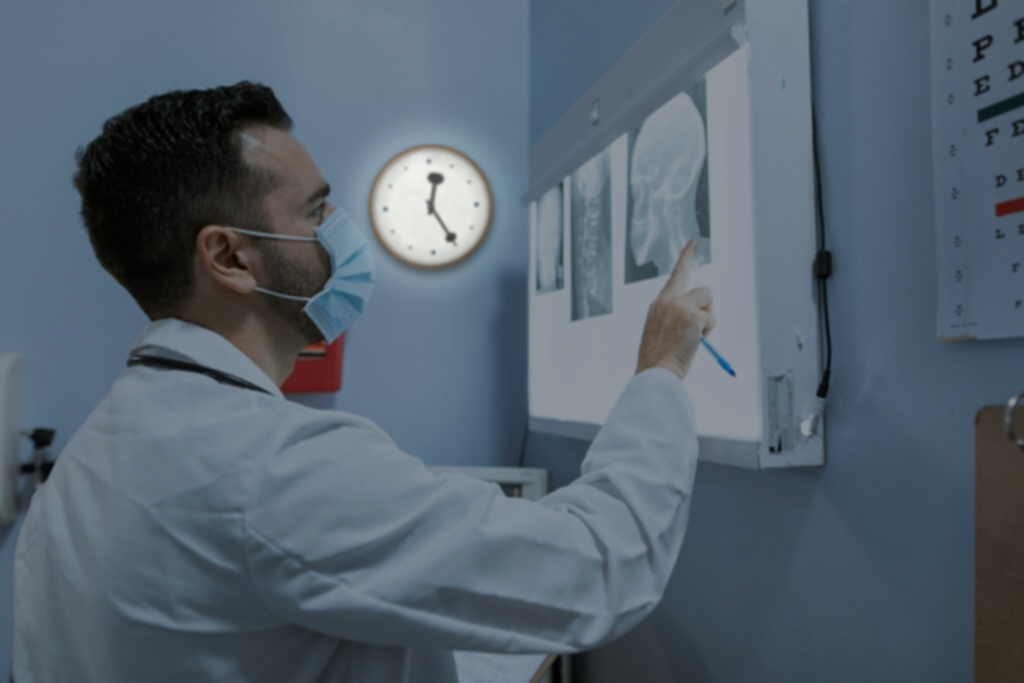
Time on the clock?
12:25
